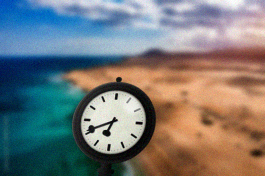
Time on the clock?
6:41
